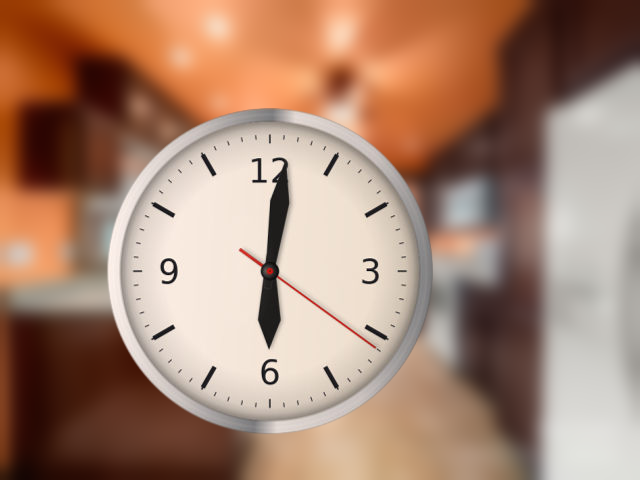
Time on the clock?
6:01:21
